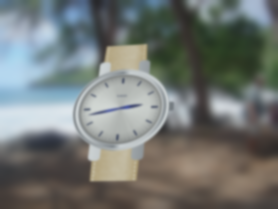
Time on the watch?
2:43
